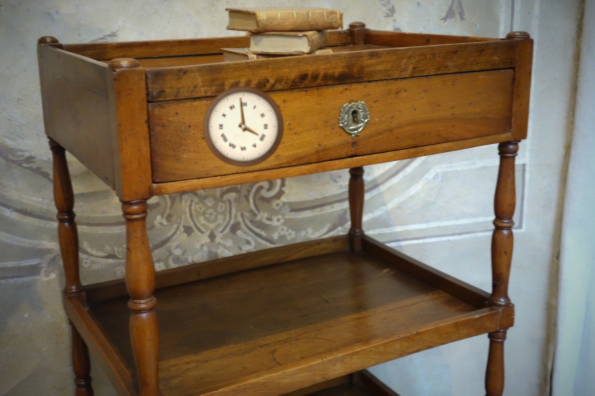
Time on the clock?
3:59
